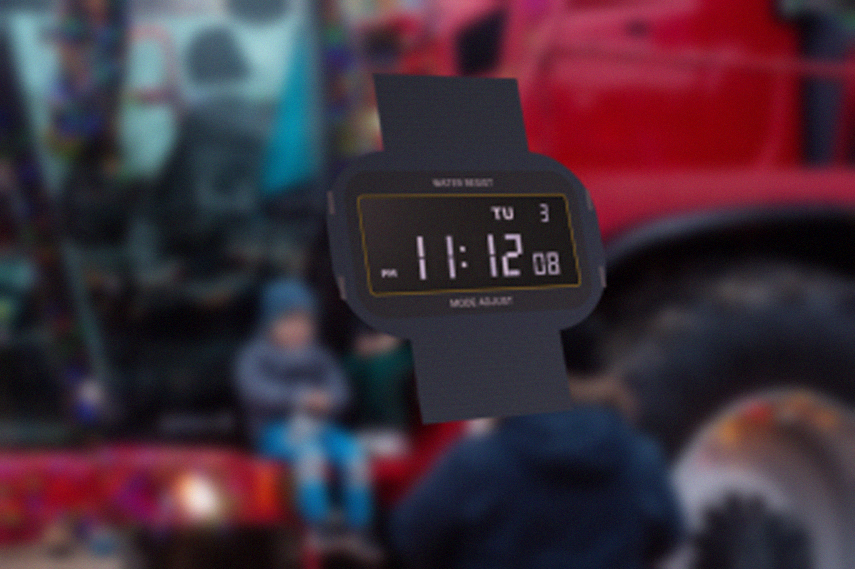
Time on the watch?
11:12:08
